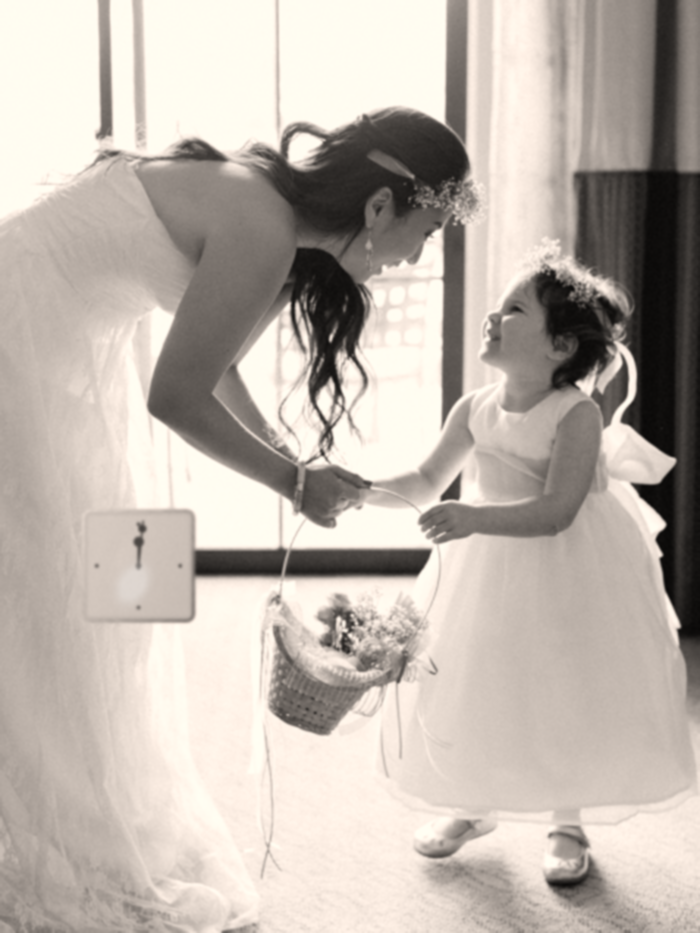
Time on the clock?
12:01
